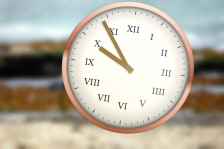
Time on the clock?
9:54
